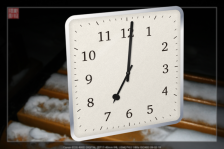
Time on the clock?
7:01
